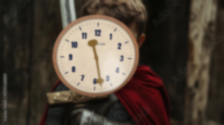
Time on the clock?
11:28
